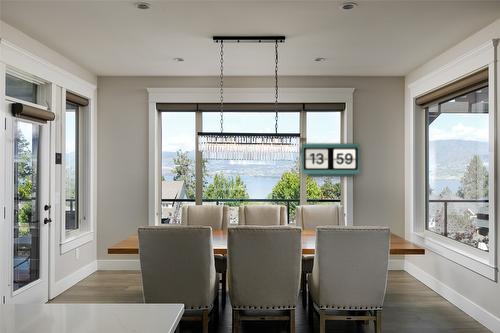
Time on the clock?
13:59
